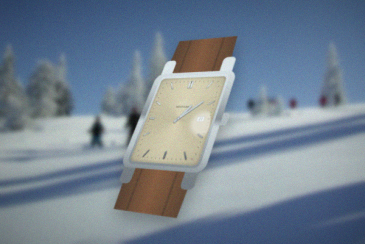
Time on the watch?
1:08
